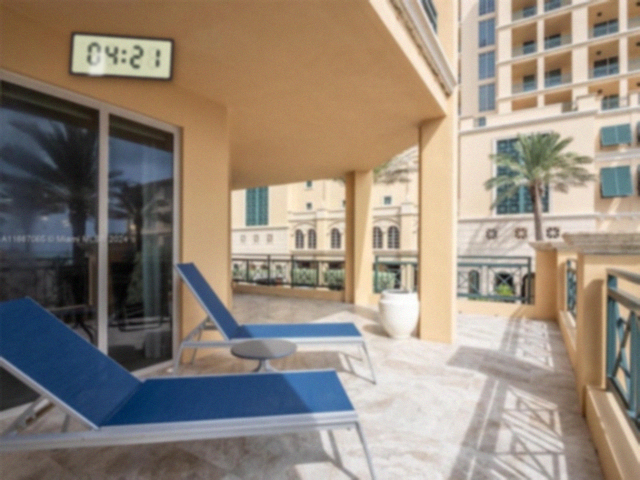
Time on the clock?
4:21
